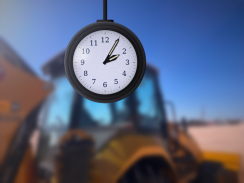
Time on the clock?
2:05
